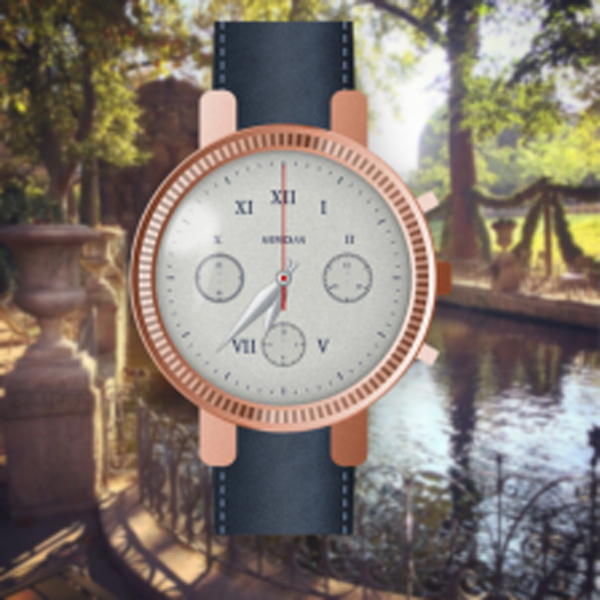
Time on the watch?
6:37
